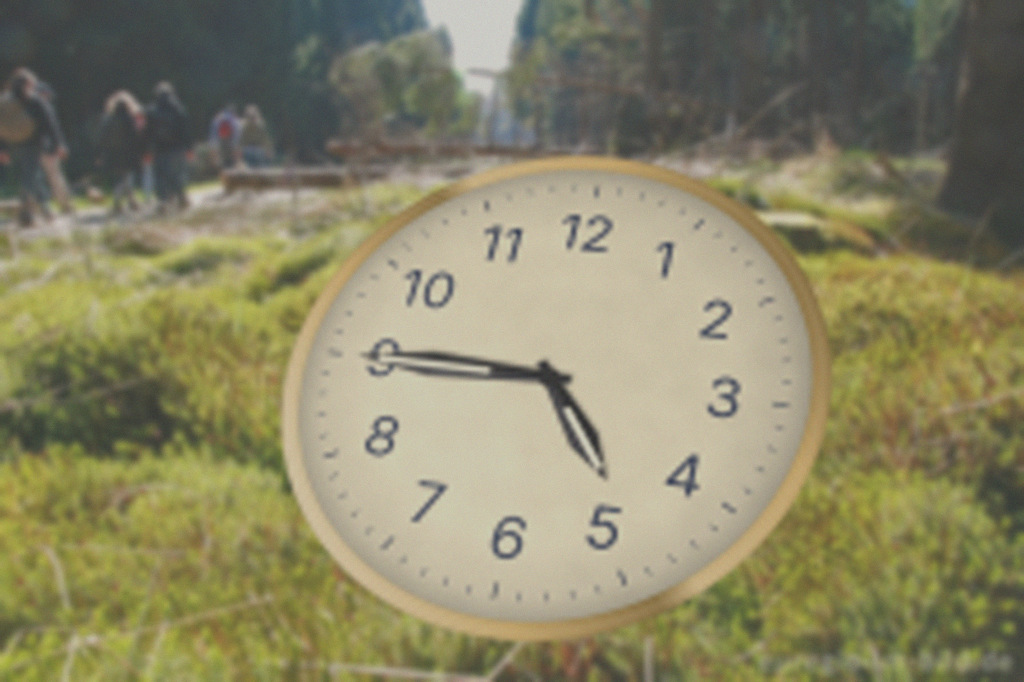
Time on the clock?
4:45
